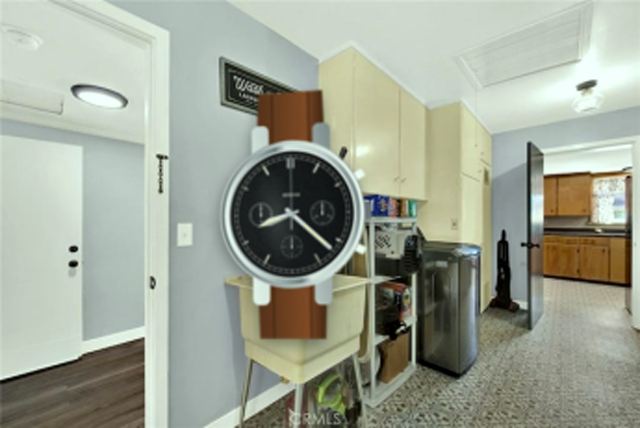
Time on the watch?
8:22
